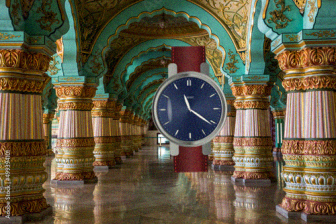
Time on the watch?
11:21
